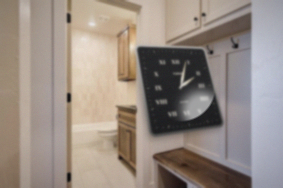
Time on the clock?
2:04
